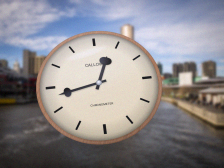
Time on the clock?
12:43
